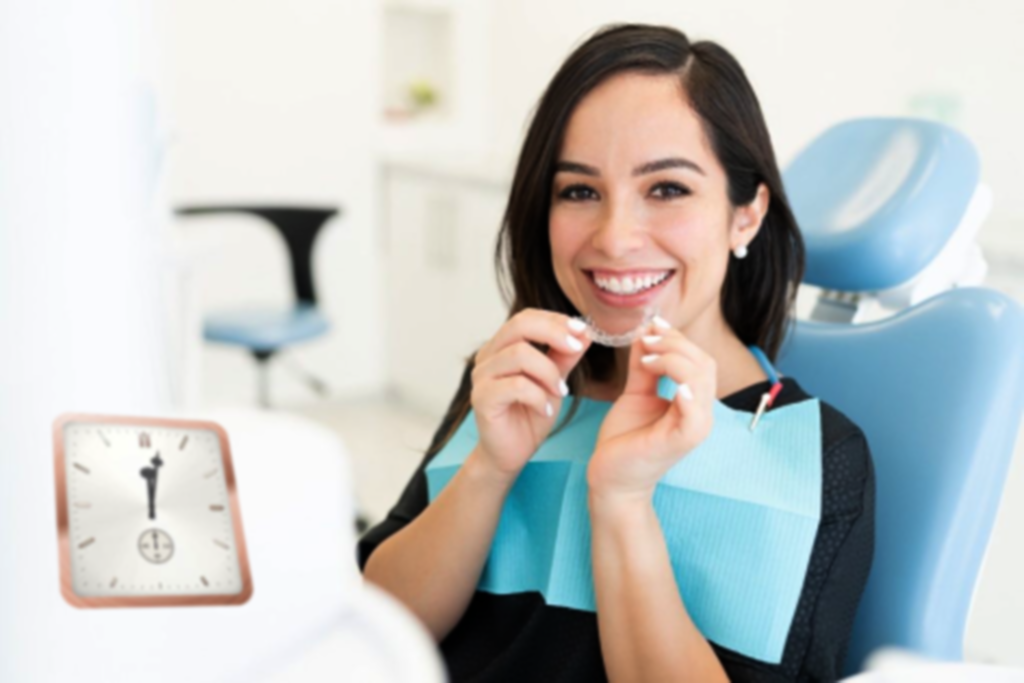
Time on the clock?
12:02
